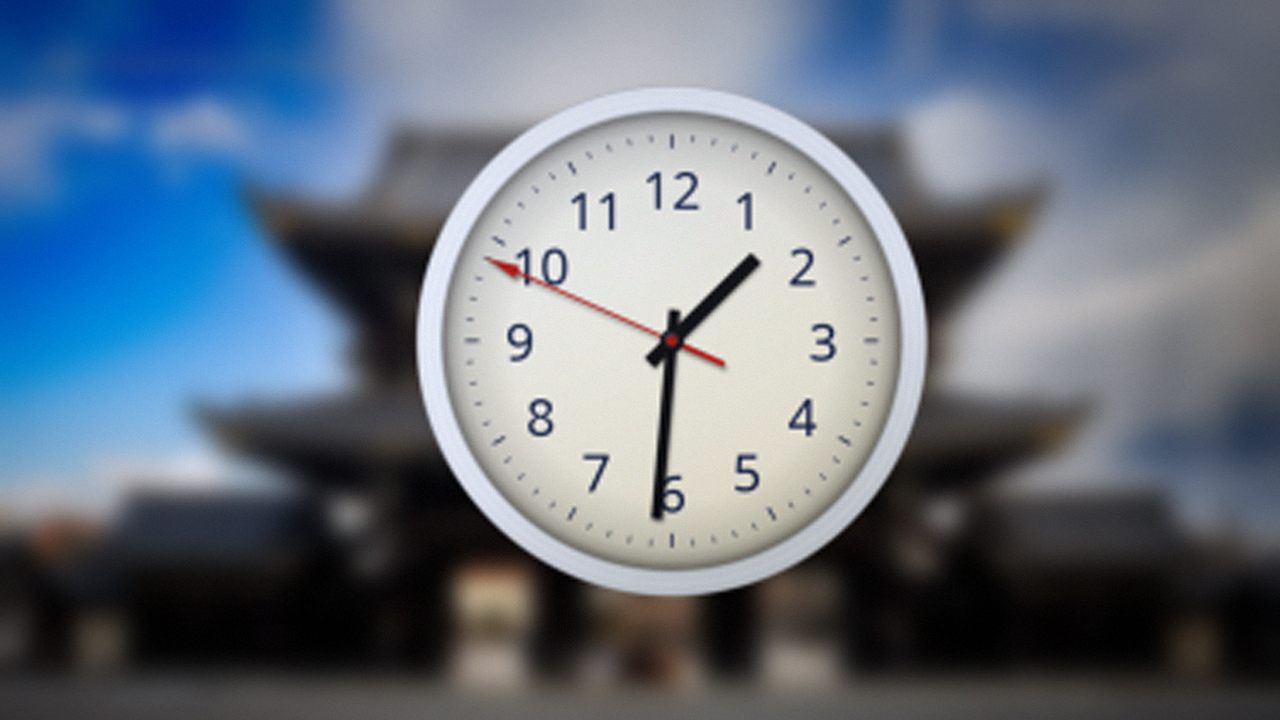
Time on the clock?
1:30:49
